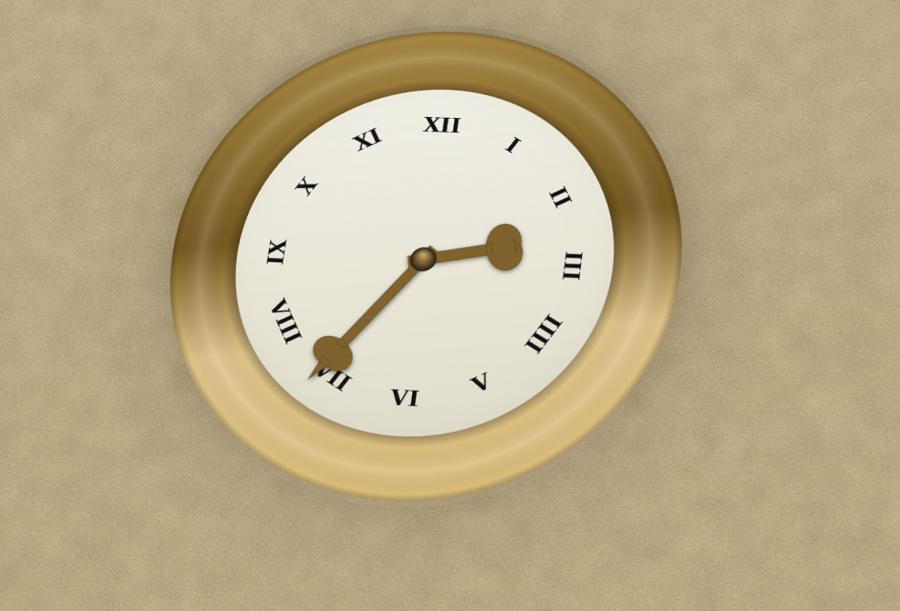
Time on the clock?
2:36
